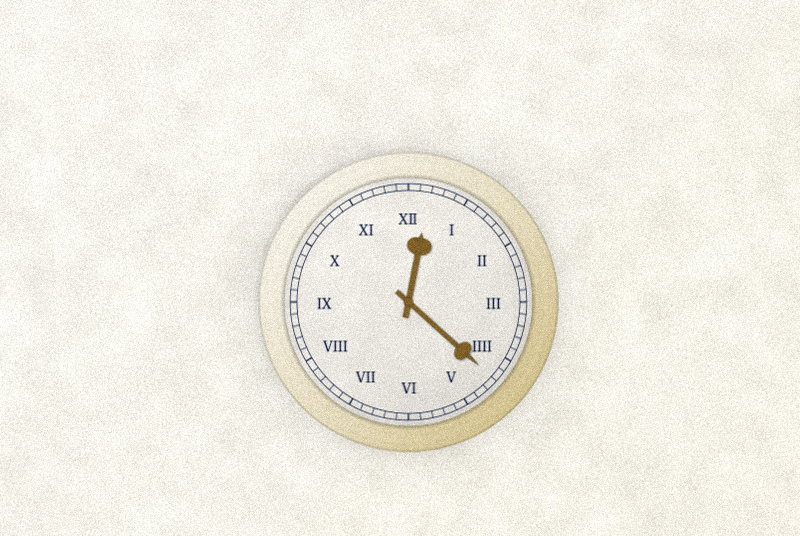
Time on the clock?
12:22
